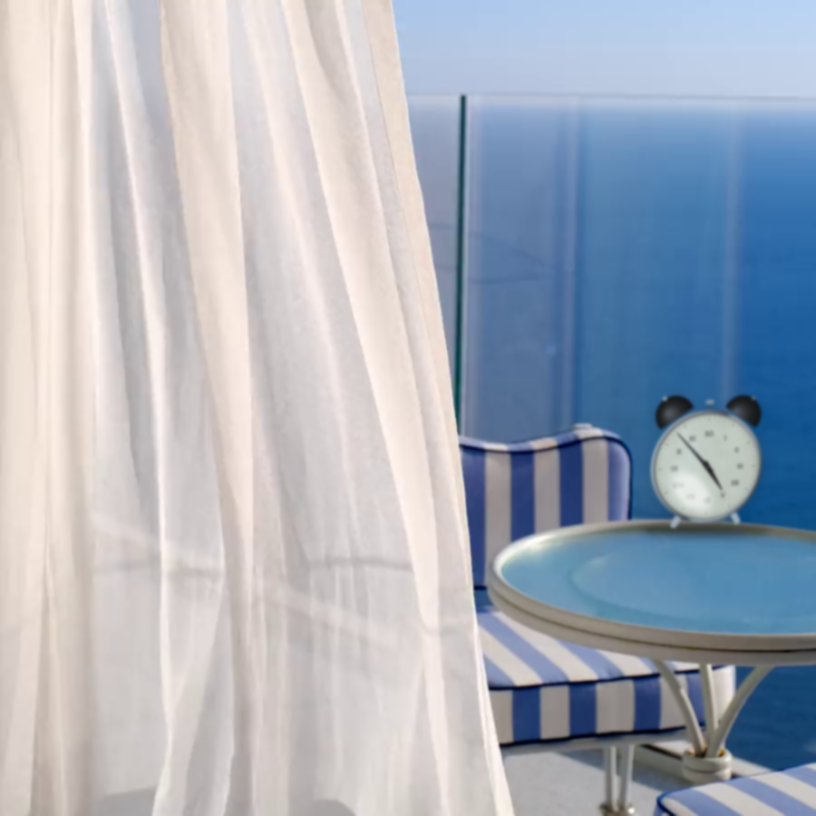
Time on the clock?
4:53
